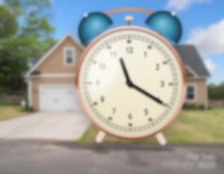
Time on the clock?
11:20
